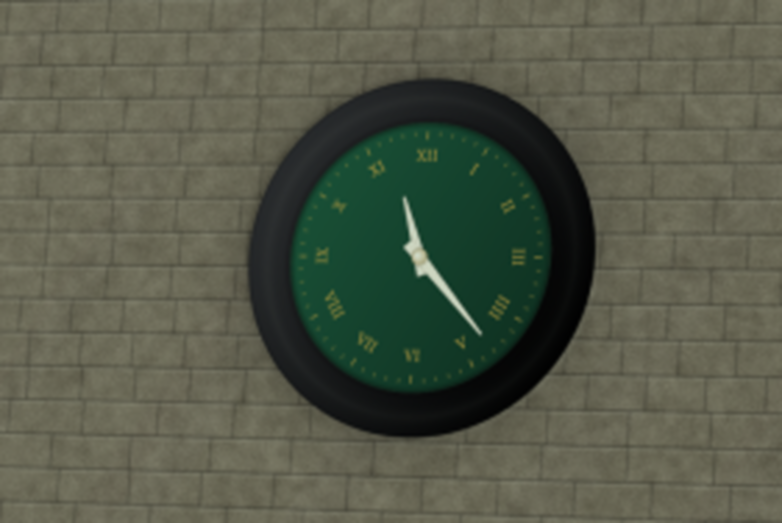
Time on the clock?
11:23
